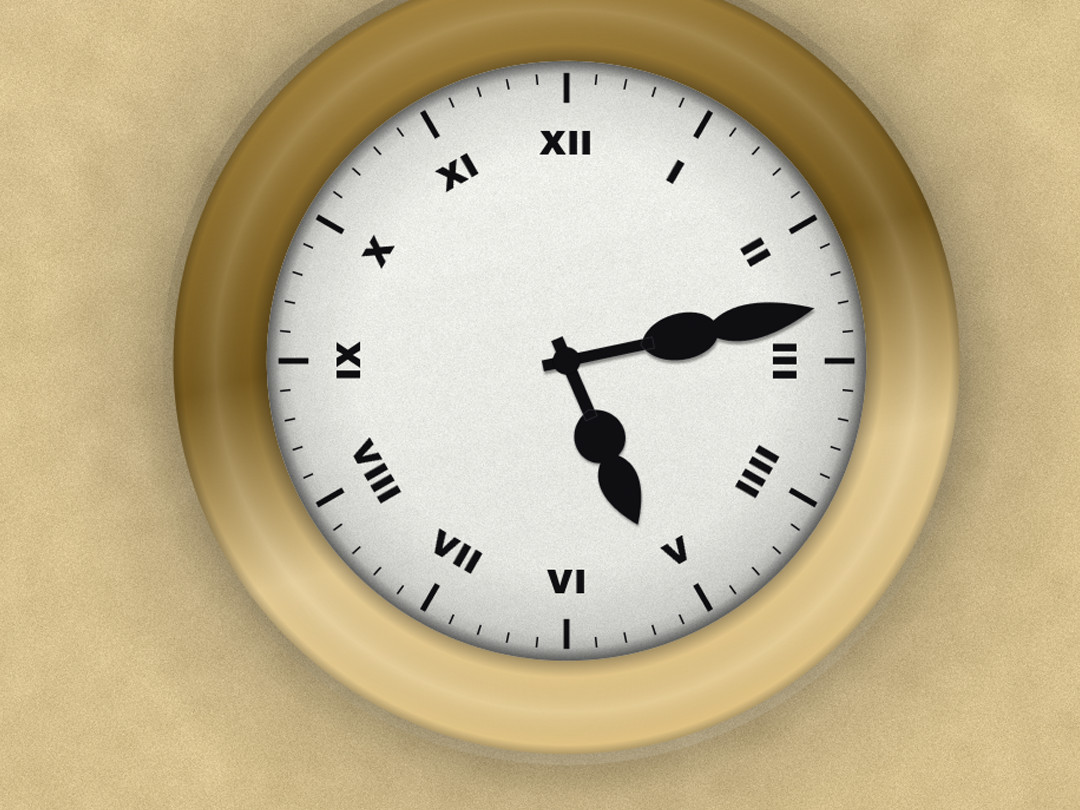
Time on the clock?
5:13
